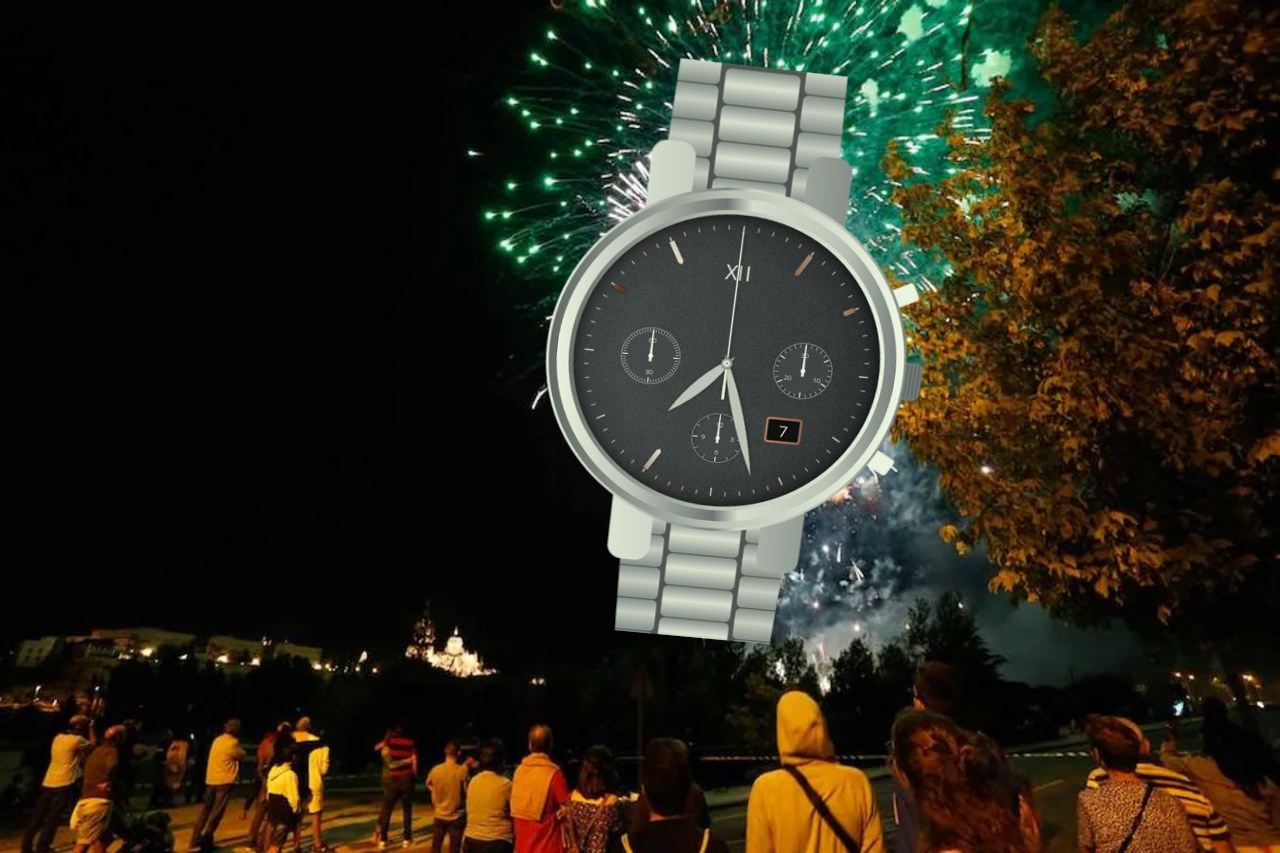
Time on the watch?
7:27
